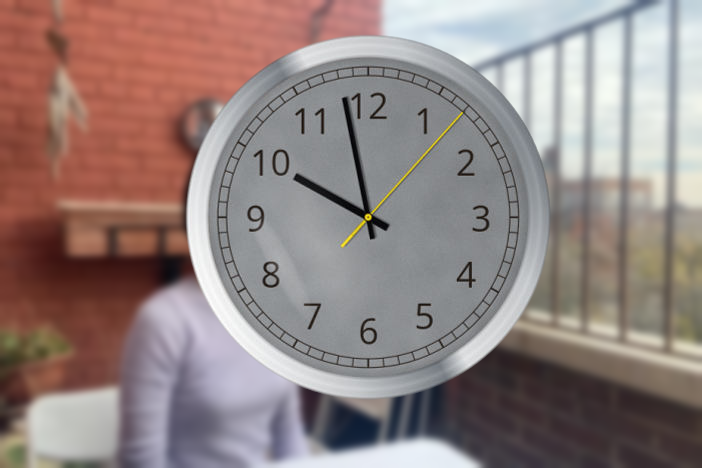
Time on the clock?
9:58:07
